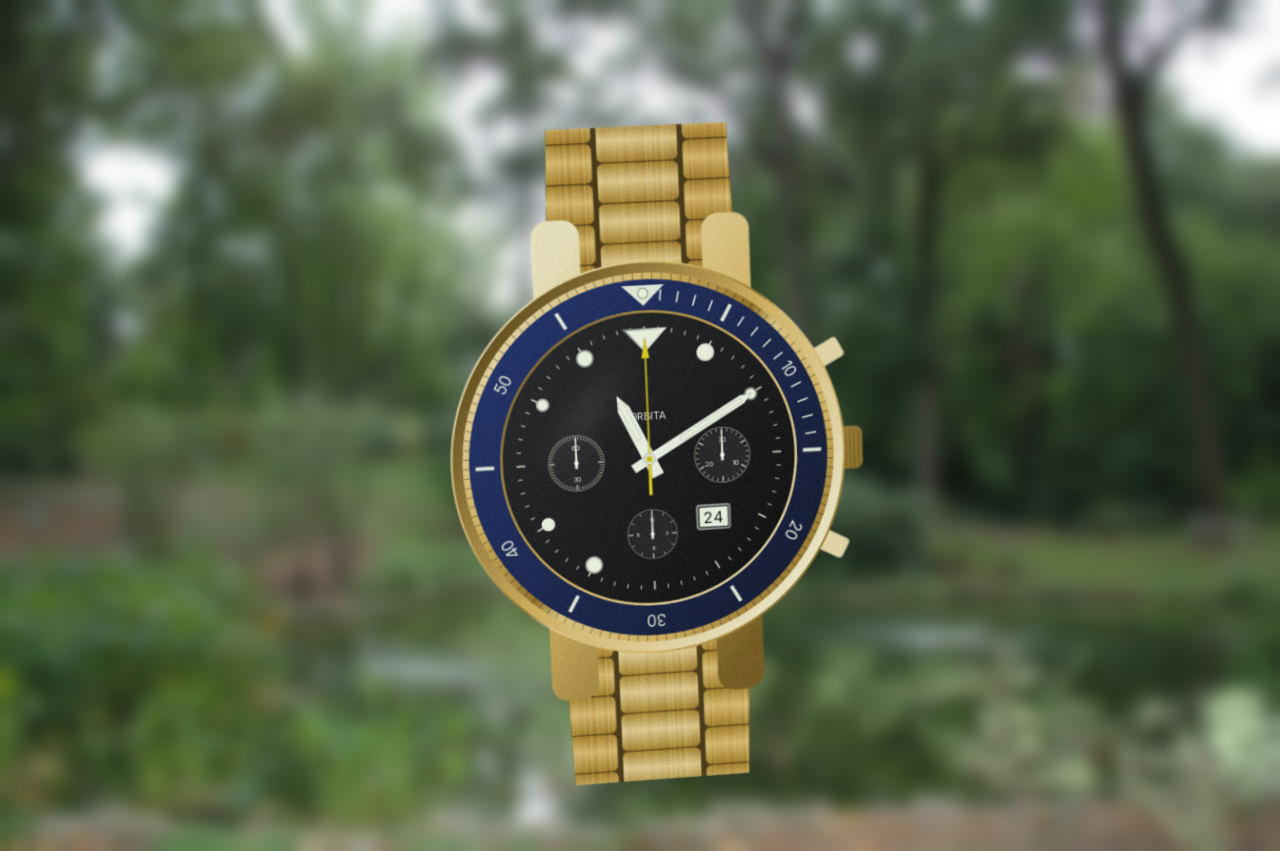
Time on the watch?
11:10
